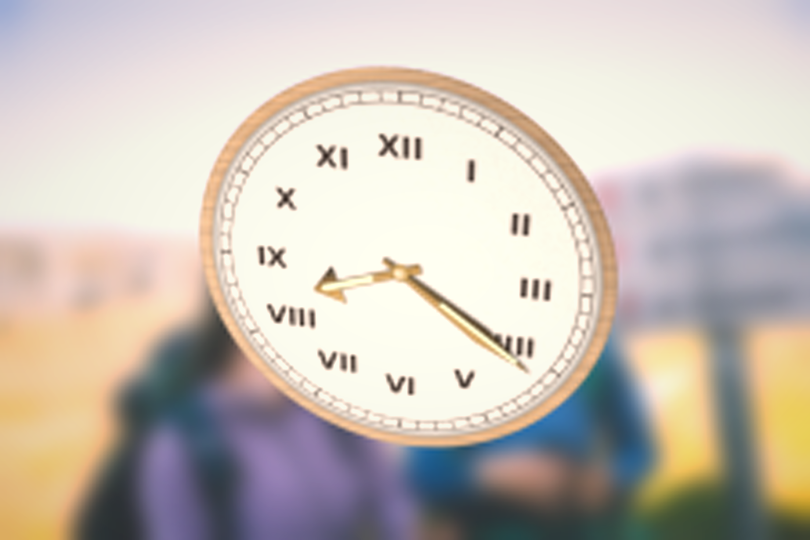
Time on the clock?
8:21
